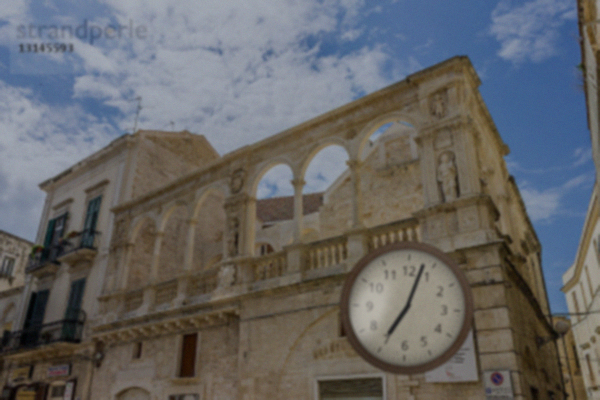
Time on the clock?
7:03
